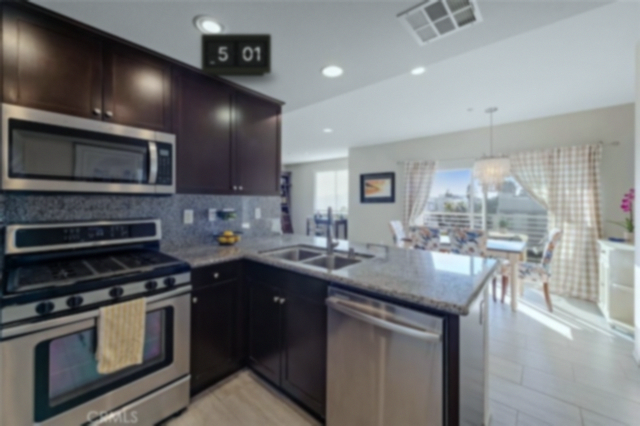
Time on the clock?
5:01
